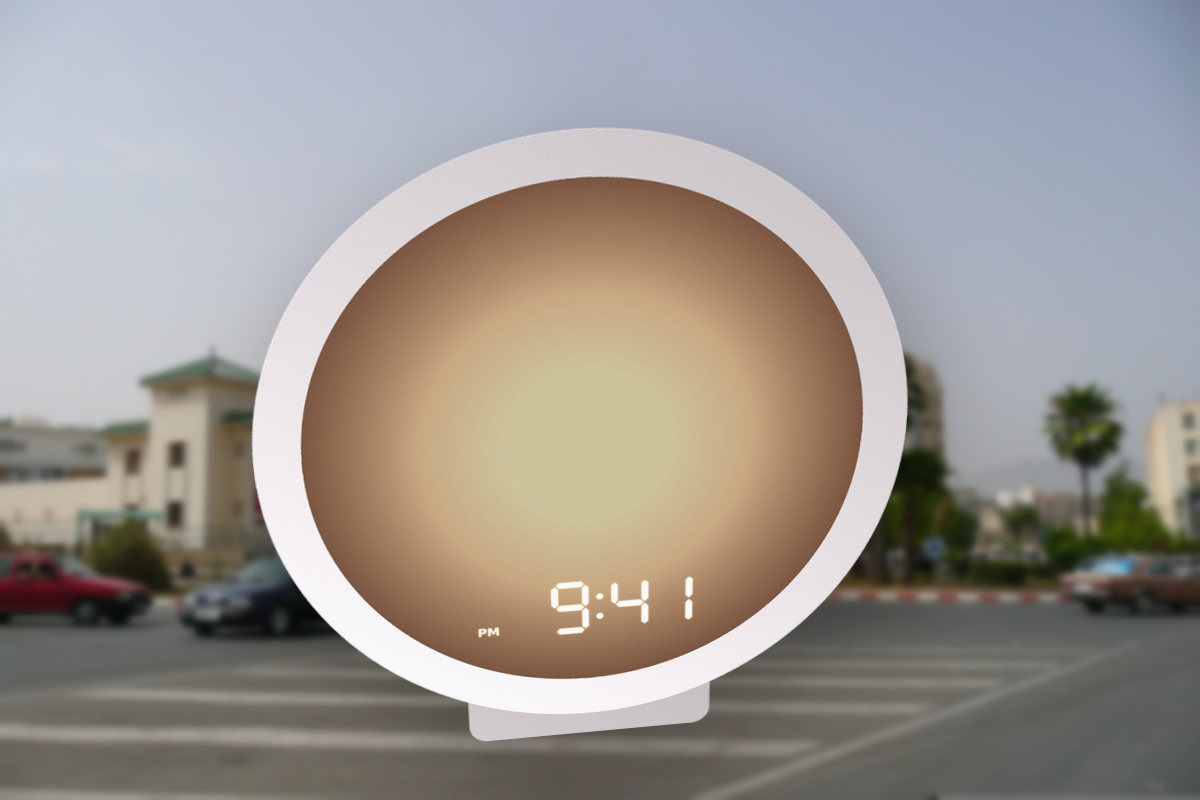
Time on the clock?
9:41
